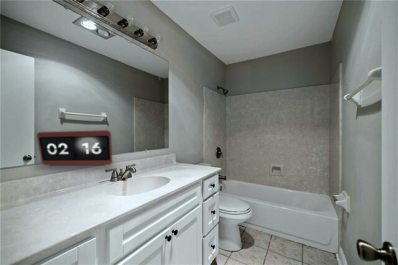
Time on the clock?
2:16
